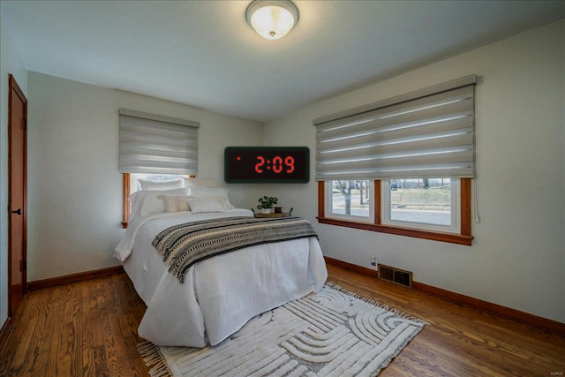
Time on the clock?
2:09
